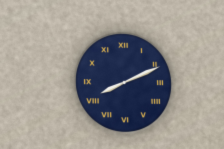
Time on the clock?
8:11
